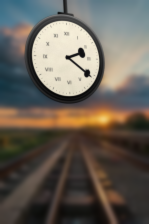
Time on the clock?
2:21
